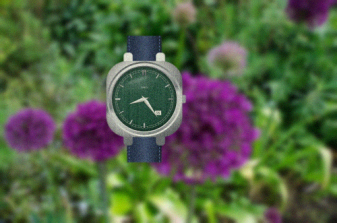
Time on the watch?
8:24
